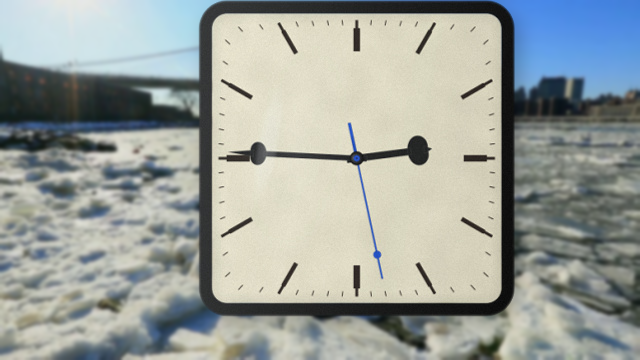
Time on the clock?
2:45:28
